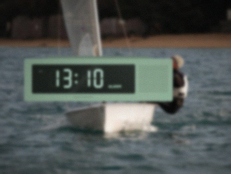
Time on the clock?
13:10
